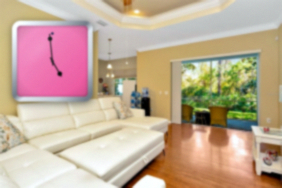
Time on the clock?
4:59
